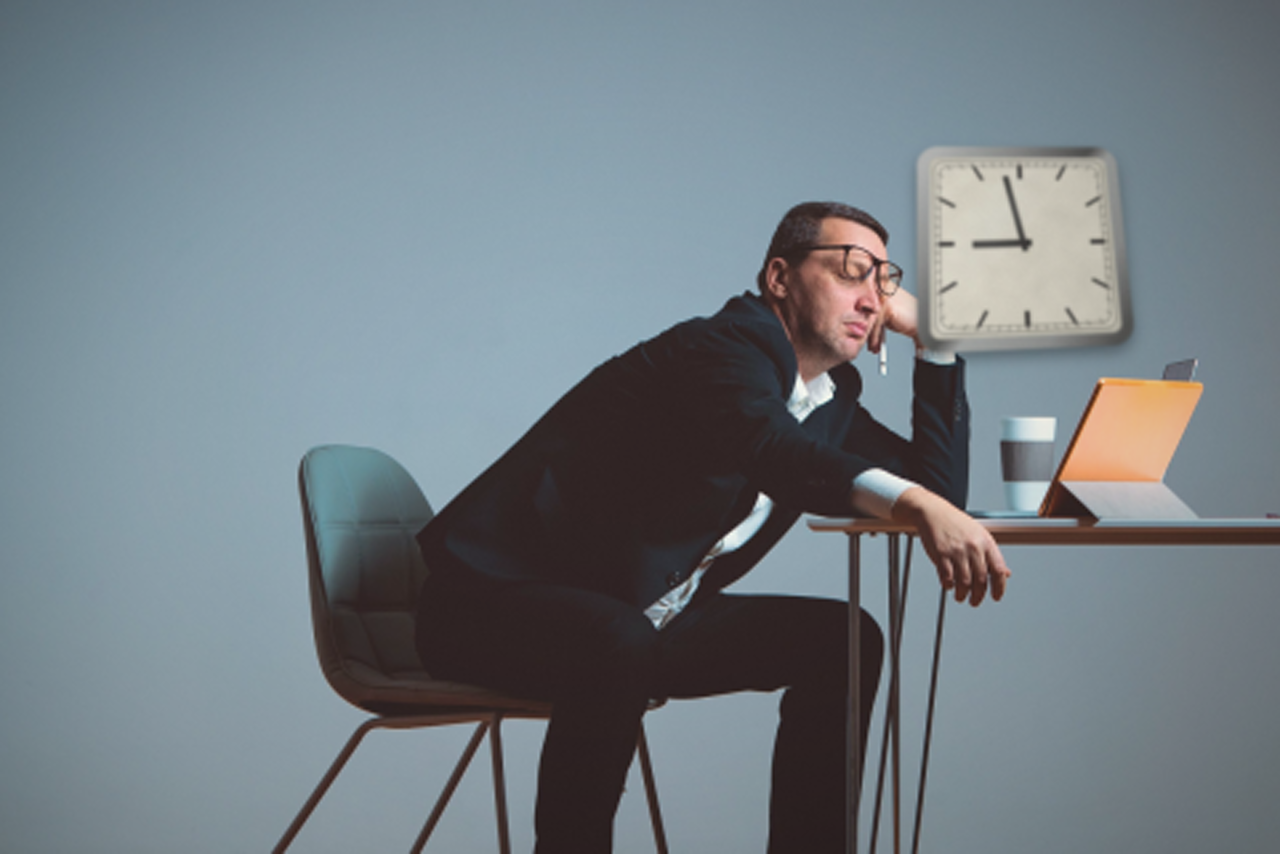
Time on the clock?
8:58
